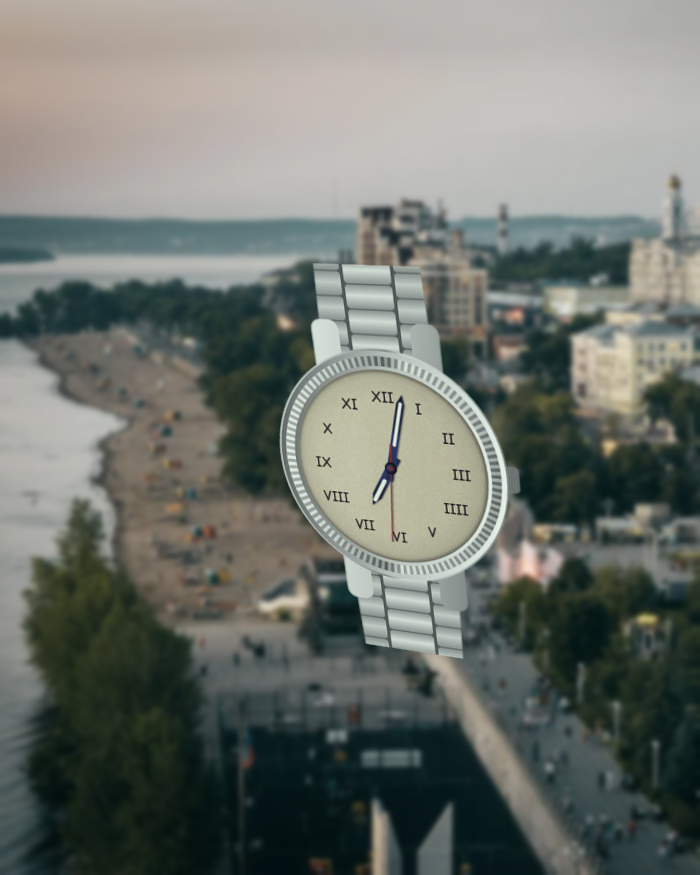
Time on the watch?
7:02:31
